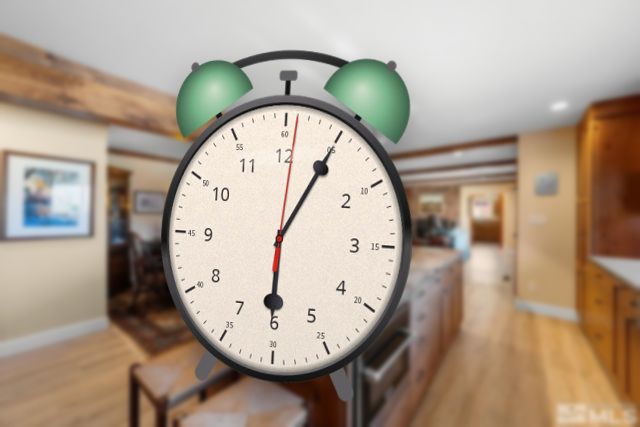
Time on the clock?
6:05:01
